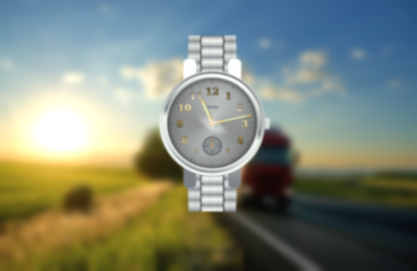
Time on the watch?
11:13
